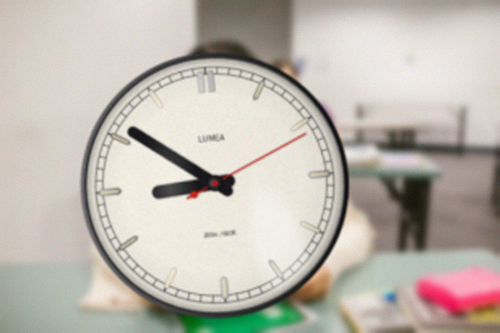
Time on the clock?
8:51:11
